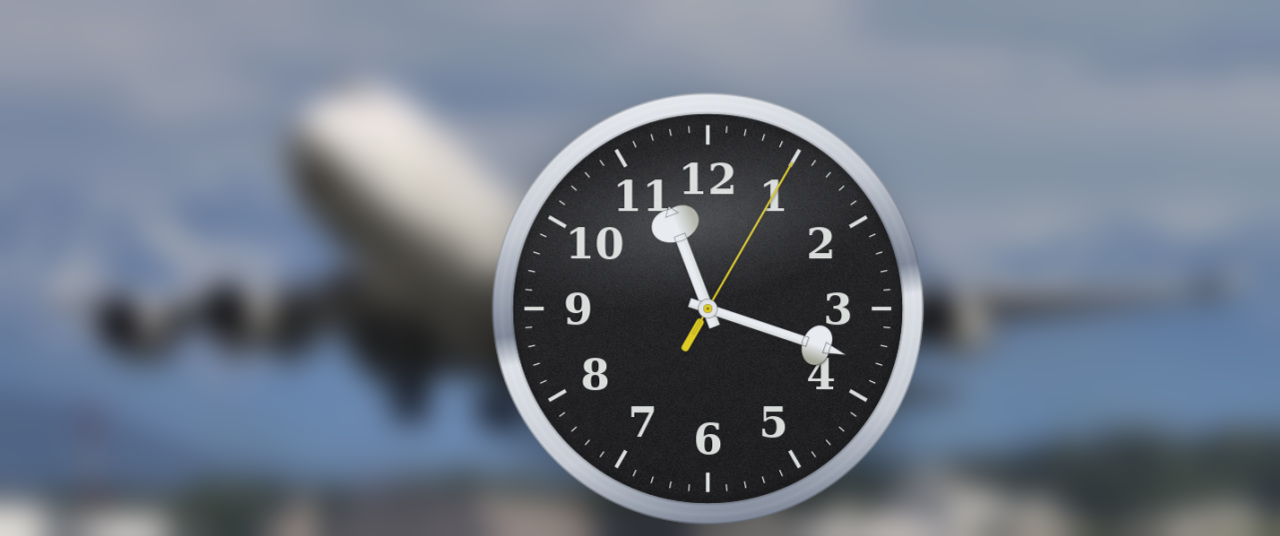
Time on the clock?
11:18:05
